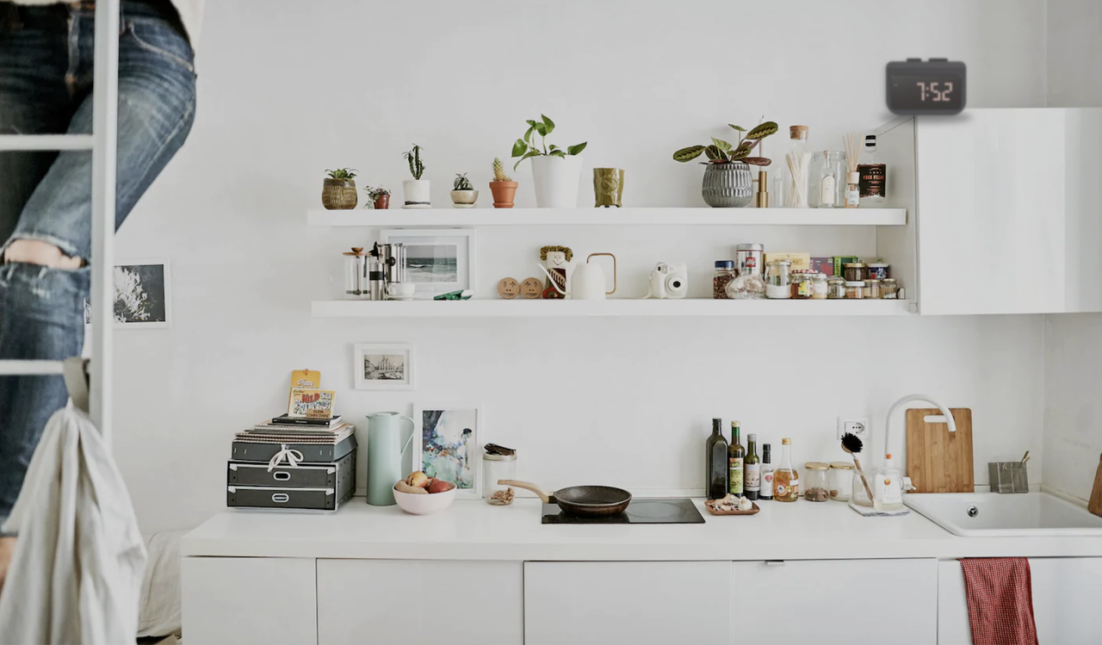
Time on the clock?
7:52
